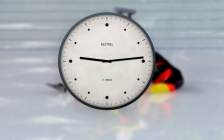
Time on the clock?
9:14
